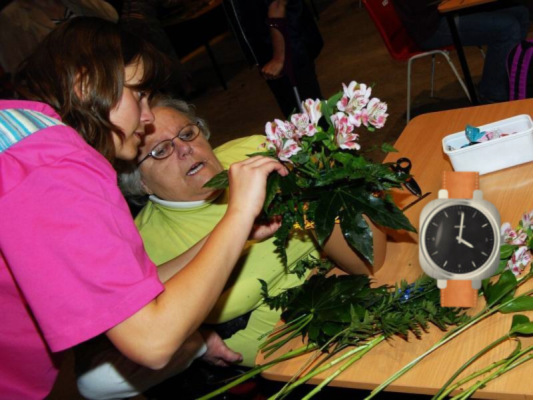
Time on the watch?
4:01
